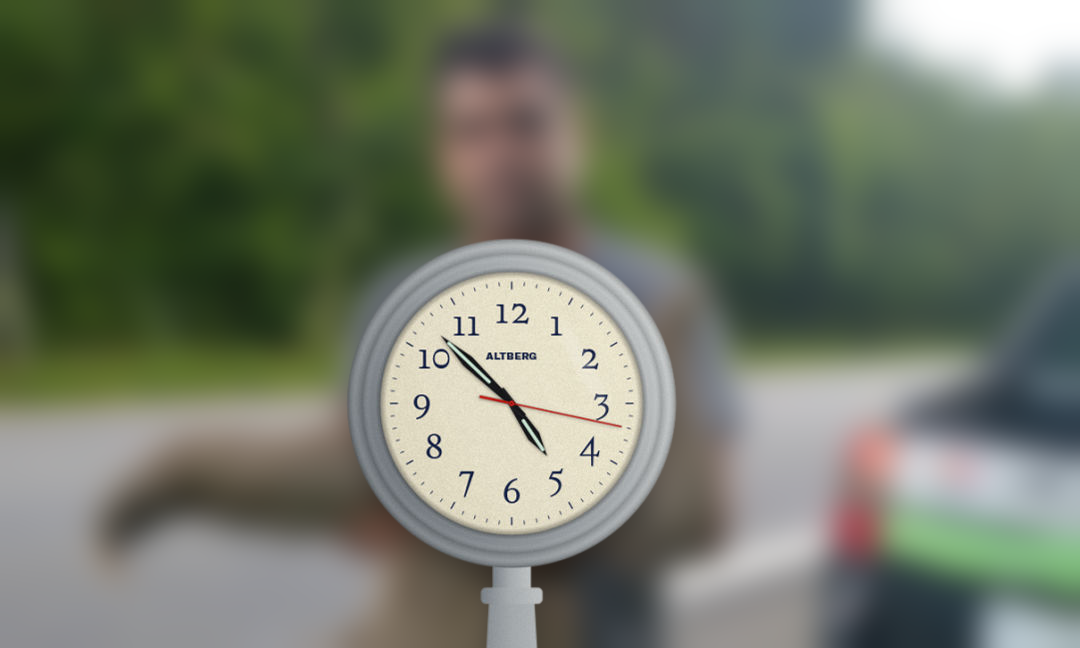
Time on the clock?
4:52:17
